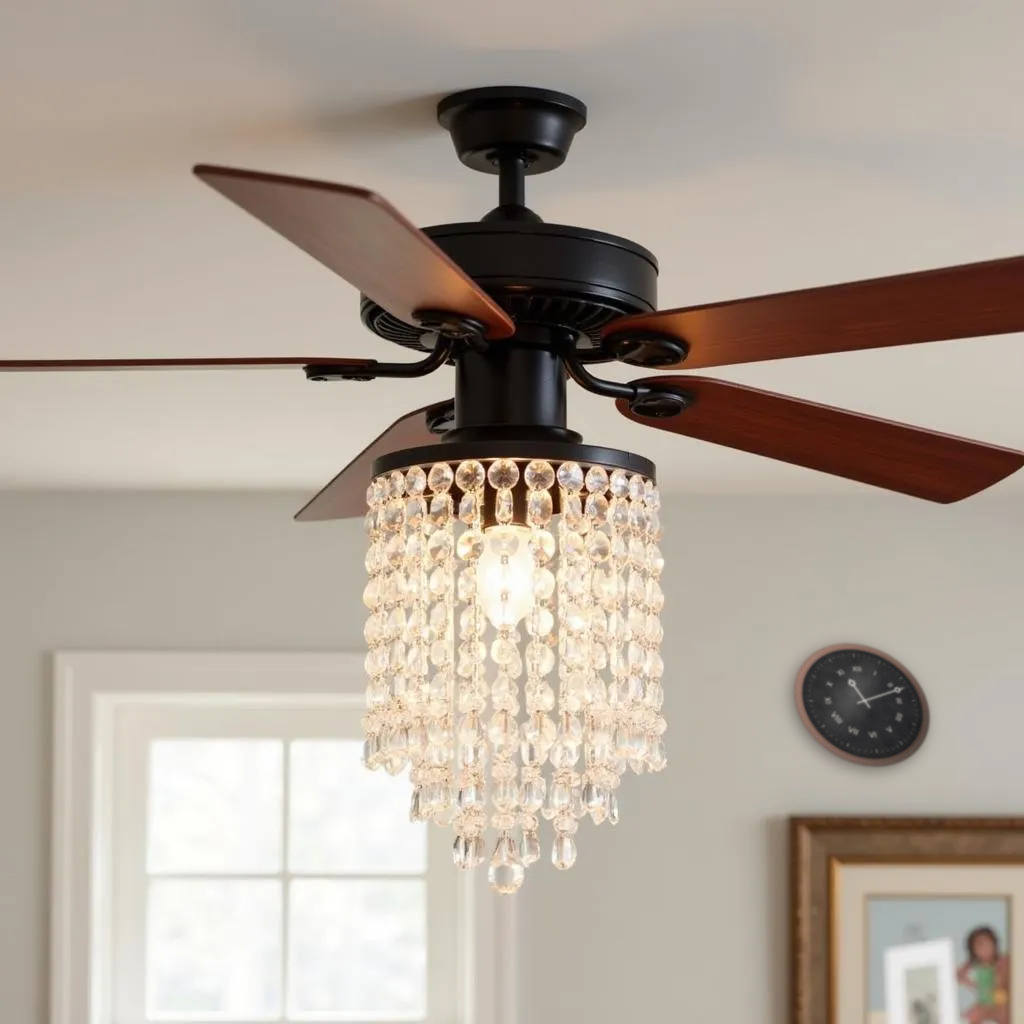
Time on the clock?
11:12
